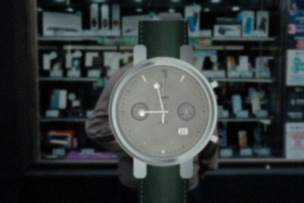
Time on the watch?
8:58
